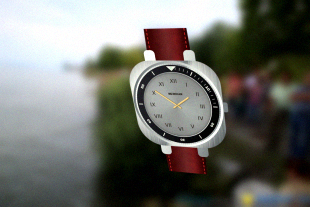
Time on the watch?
1:51
